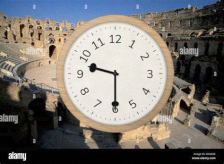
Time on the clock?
9:30
